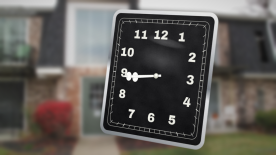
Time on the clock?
8:44
